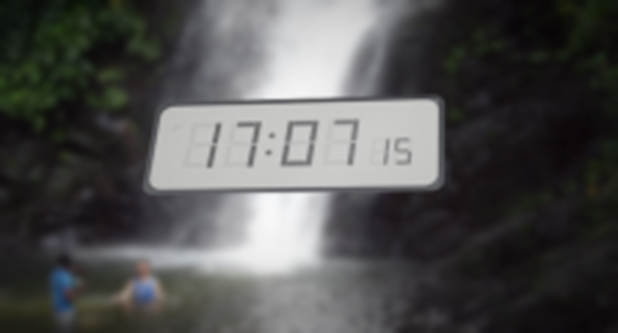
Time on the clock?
17:07:15
